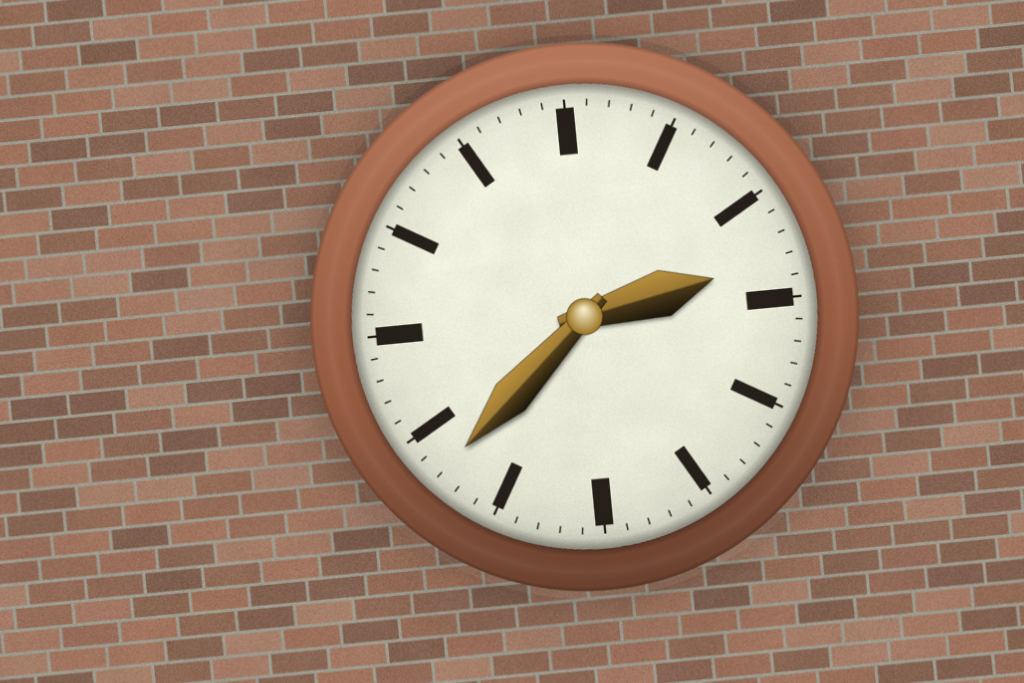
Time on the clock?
2:38
